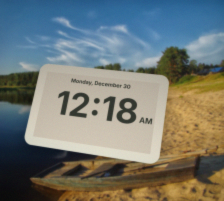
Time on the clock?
12:18
